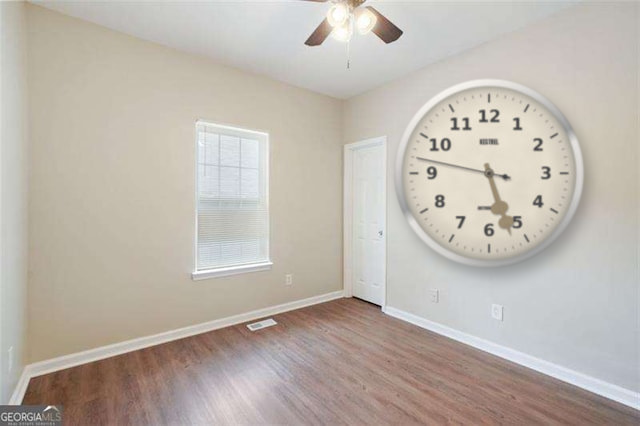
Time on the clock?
5:26:47
